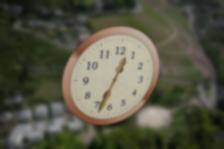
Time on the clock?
12:33
